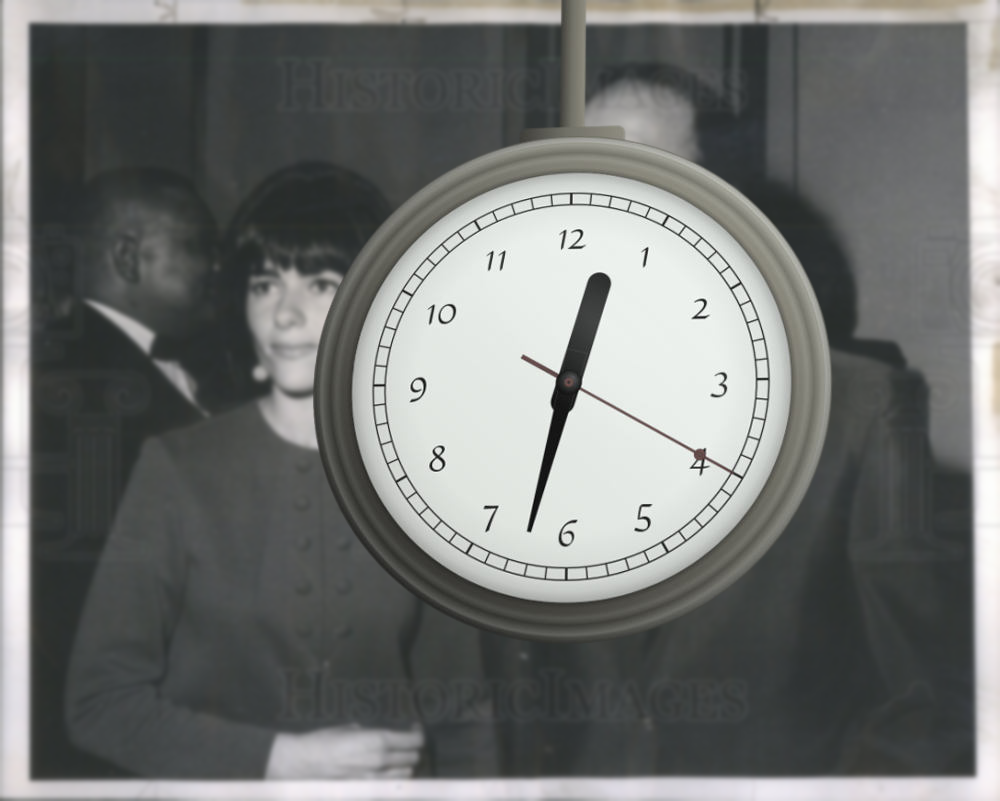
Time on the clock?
12:32:20
